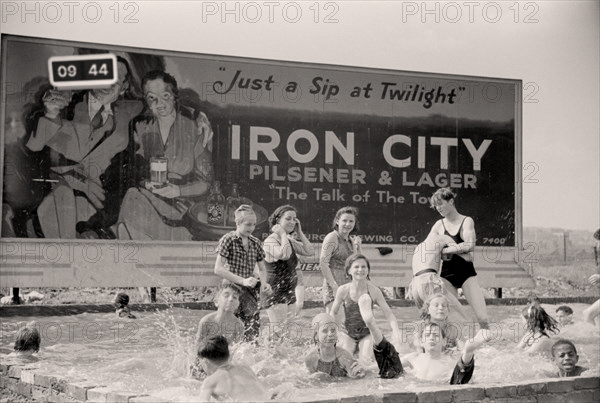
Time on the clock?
9:44
